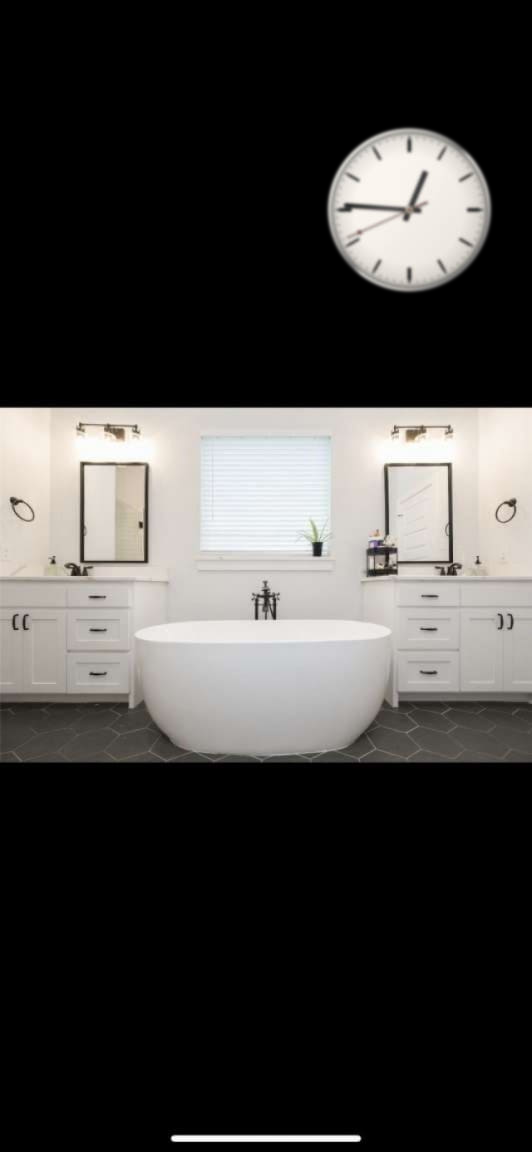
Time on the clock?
12:45:41
